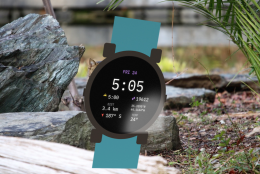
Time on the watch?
5:05
